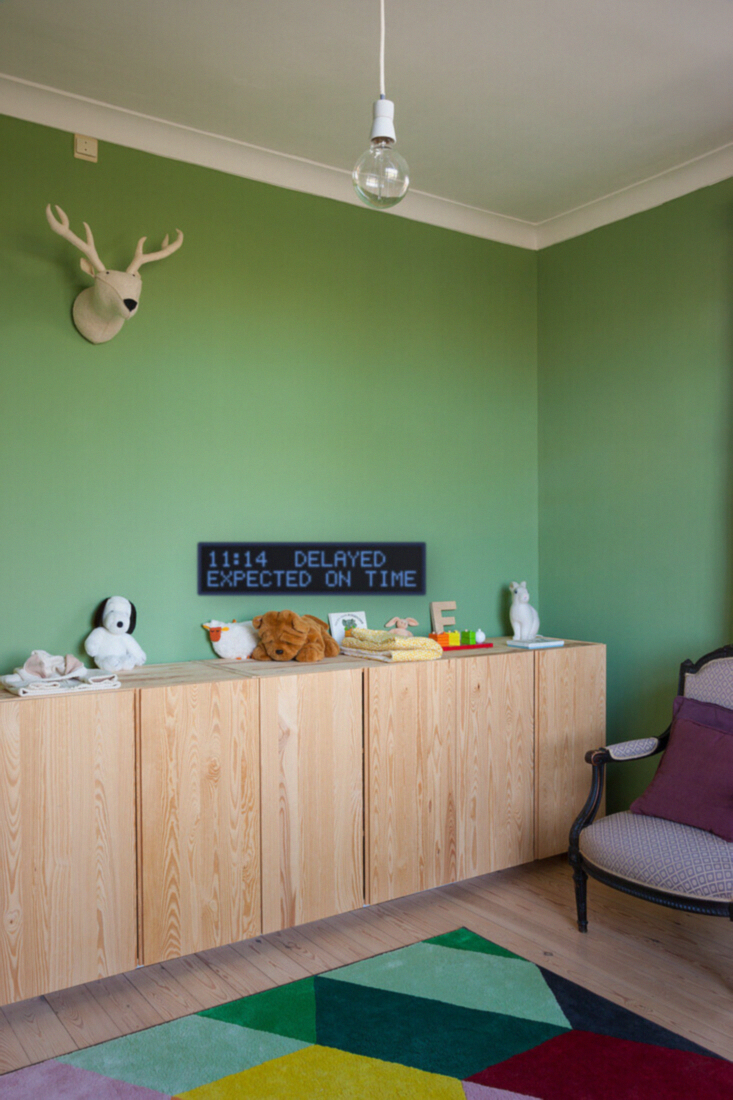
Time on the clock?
11:14
